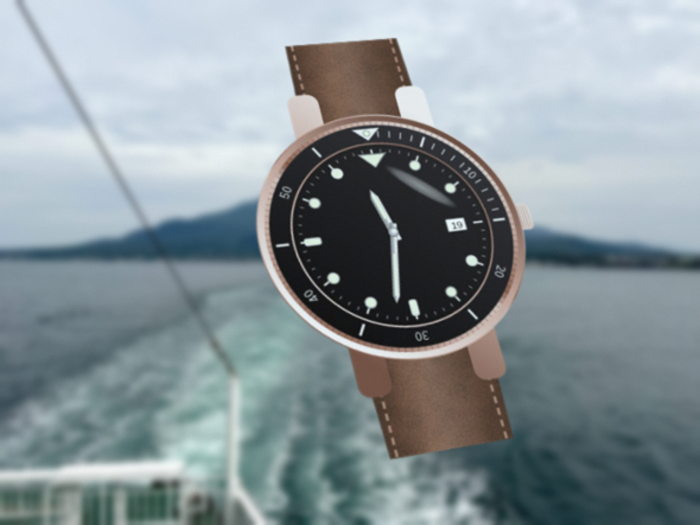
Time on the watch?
11:32
